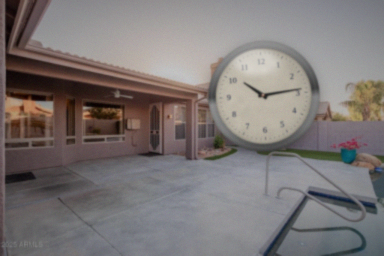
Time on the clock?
10:14
